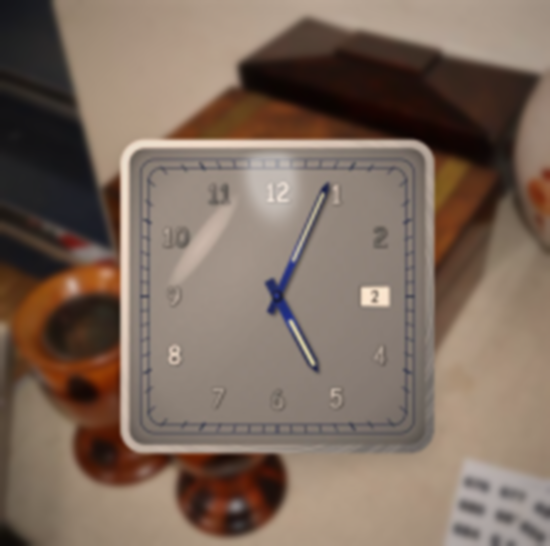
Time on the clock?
5:04
